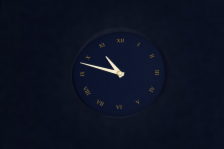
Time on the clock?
10:48
